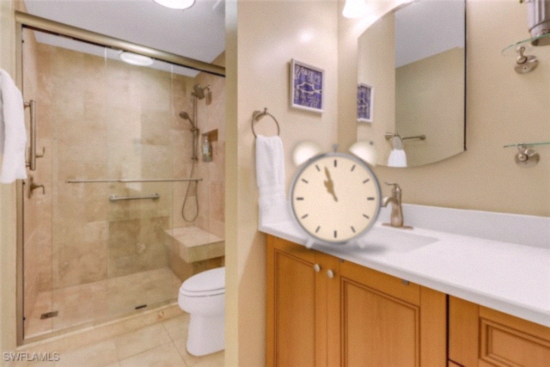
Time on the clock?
10:57
